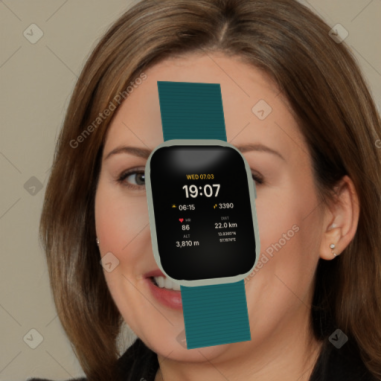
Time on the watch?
19:07
